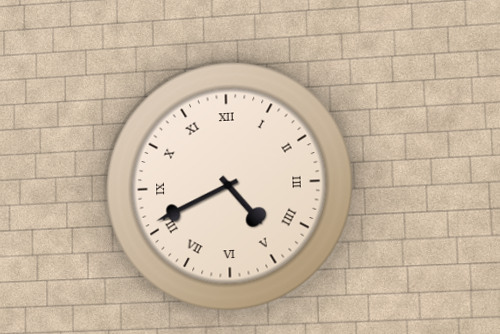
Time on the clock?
4:41
